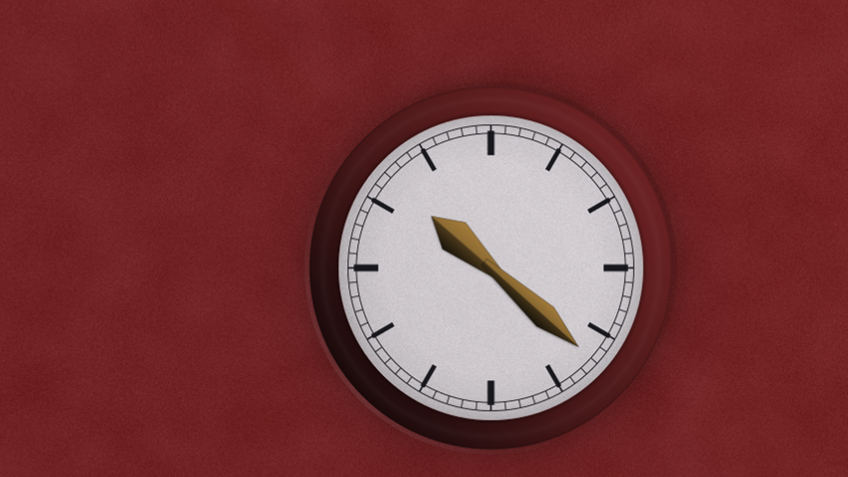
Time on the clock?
10:22
